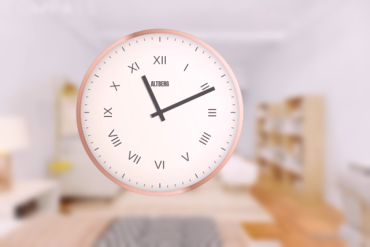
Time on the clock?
11:11
